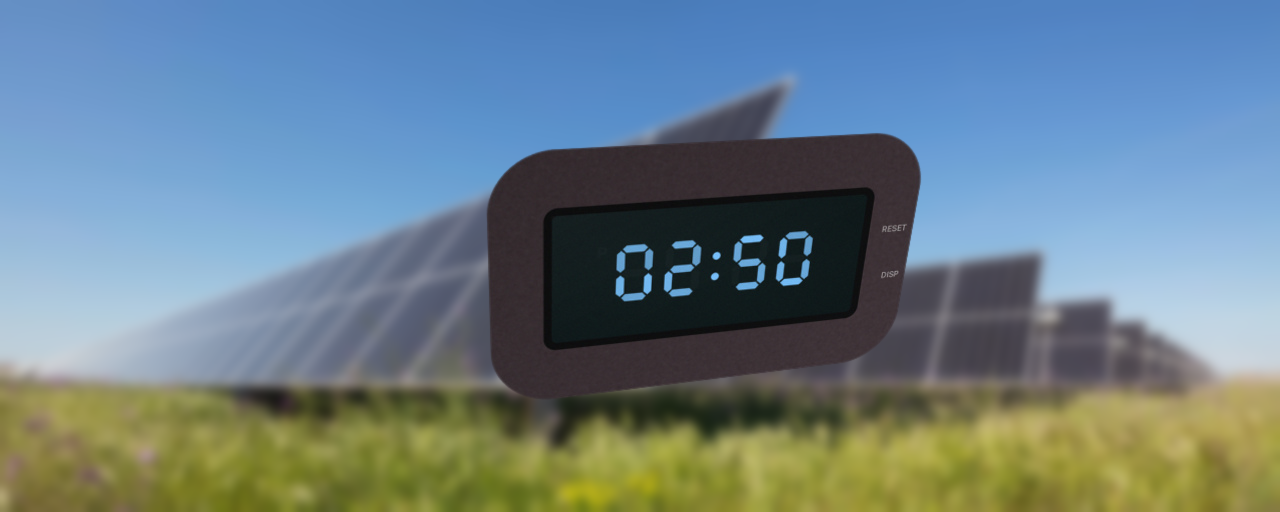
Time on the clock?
2:50
